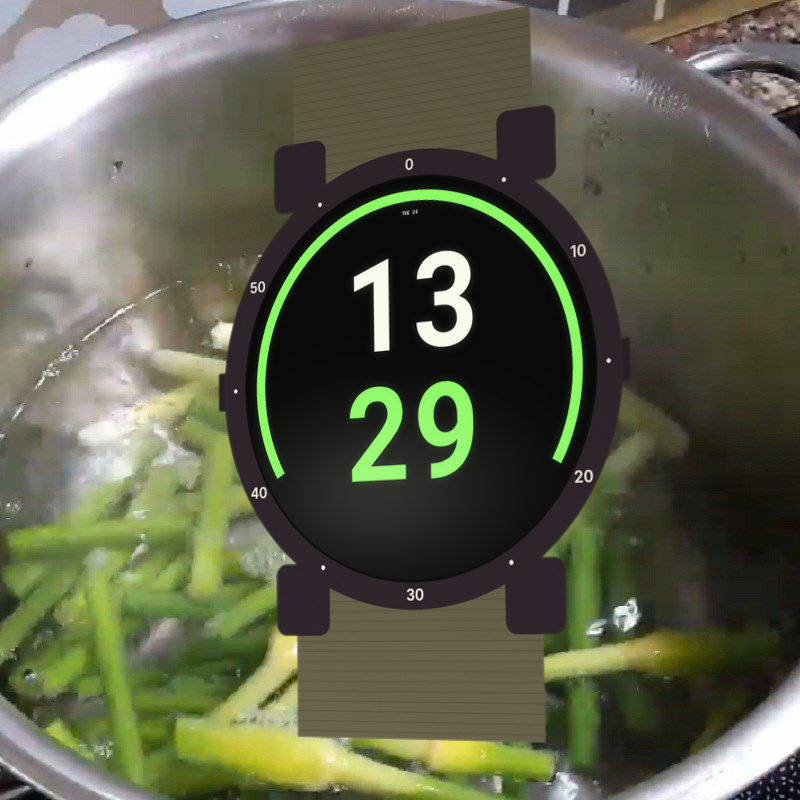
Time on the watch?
13:29
